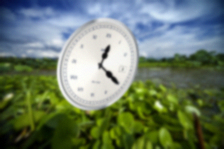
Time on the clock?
12:20
